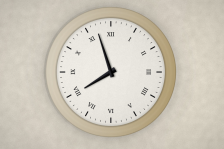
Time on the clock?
7:57
